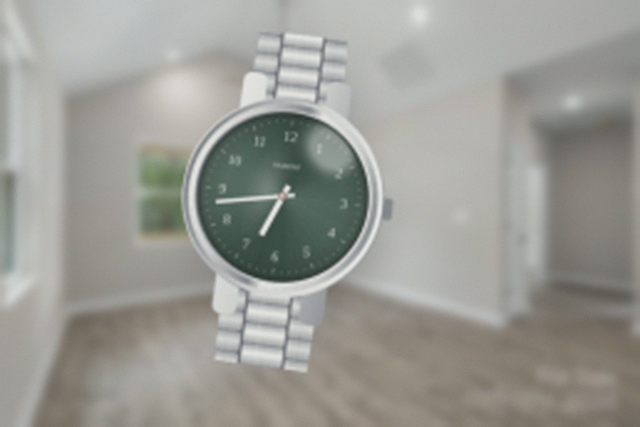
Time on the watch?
6:43
